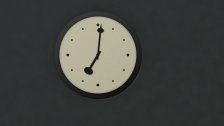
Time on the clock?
7:01
